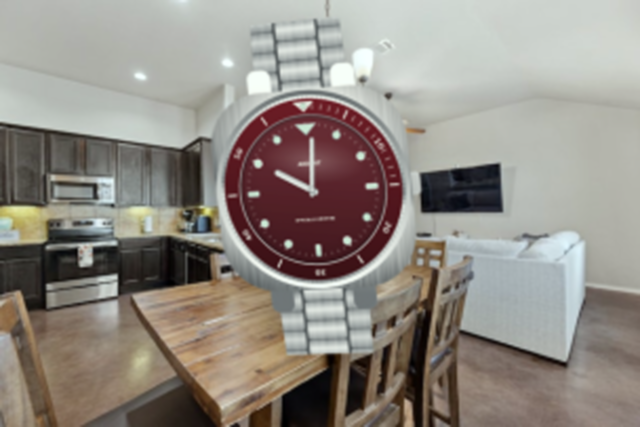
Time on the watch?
10:01
